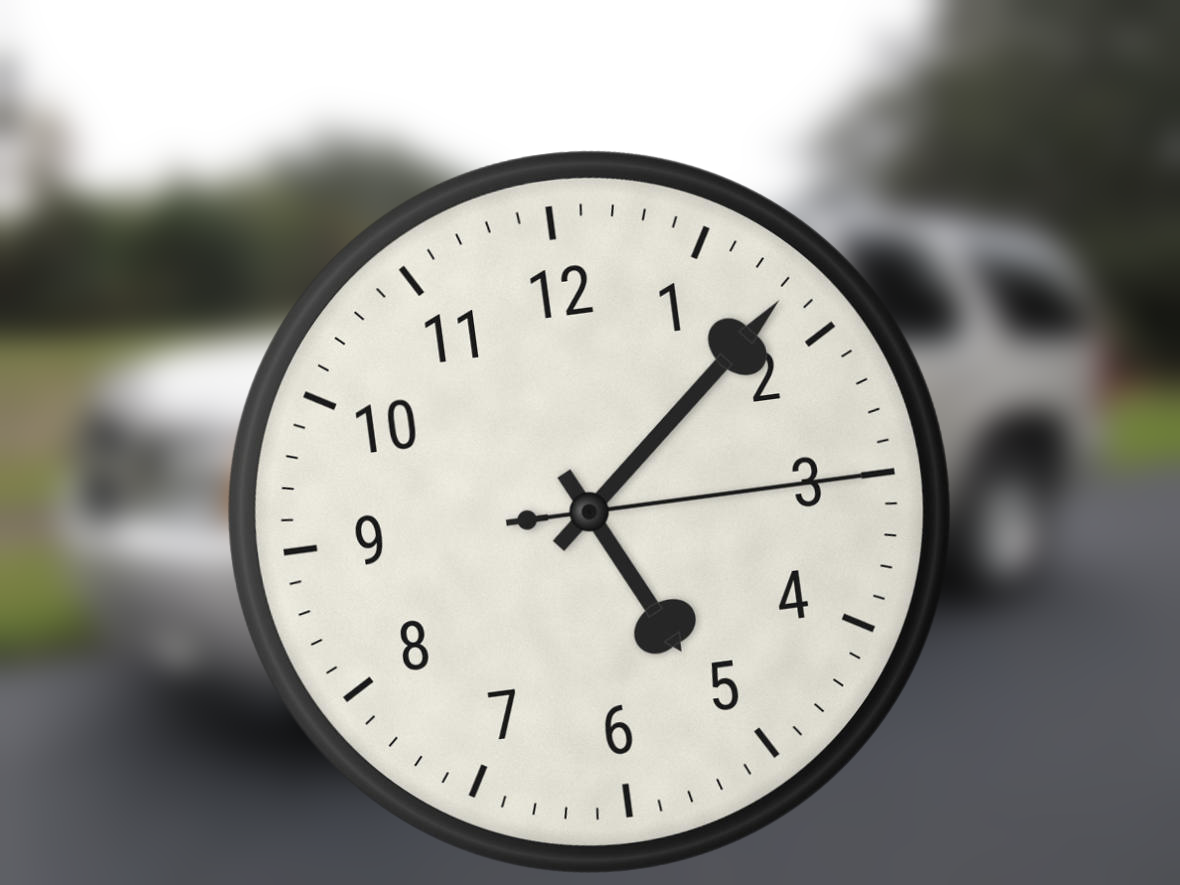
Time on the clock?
5:08:15
